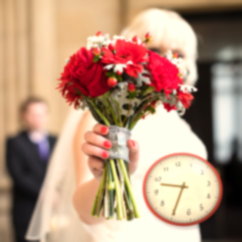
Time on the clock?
9:35
